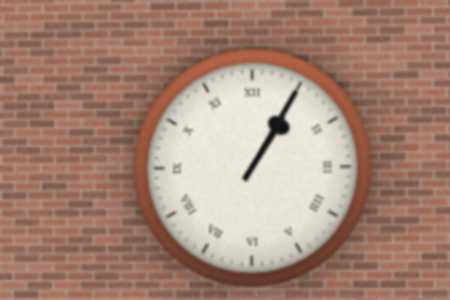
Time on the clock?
1:05
